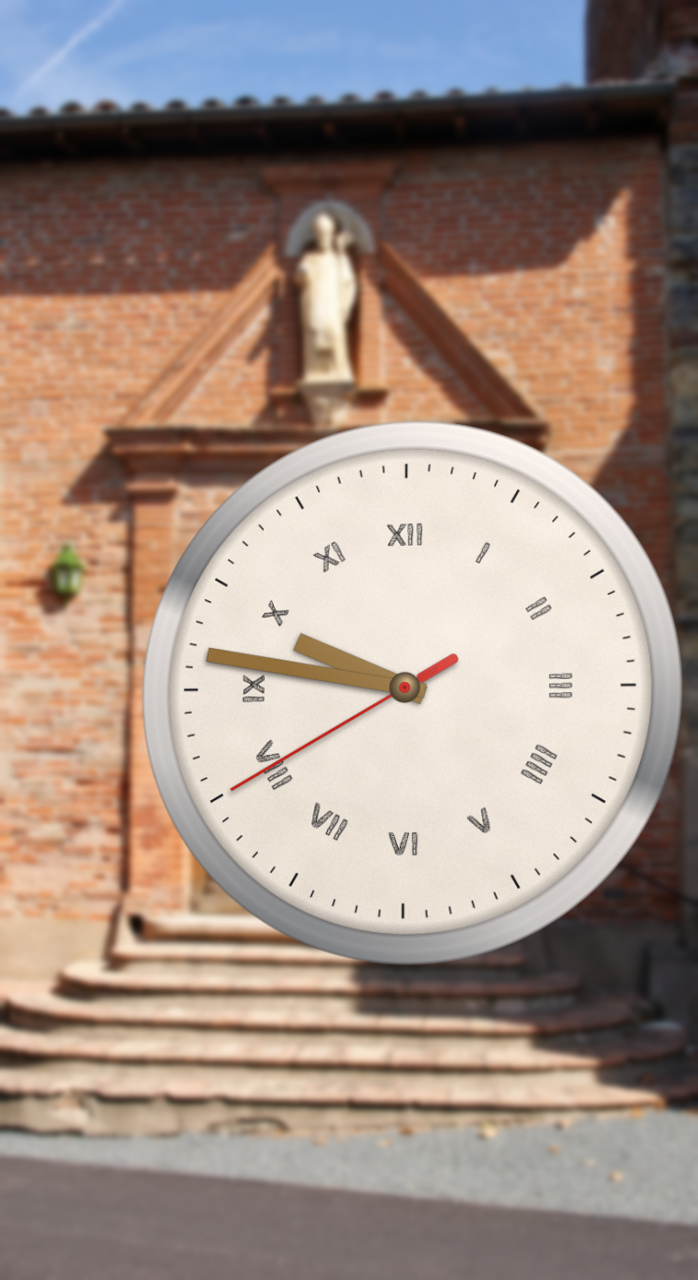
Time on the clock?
9:46:40
